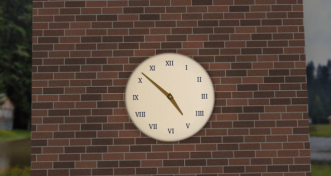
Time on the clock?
4:52
